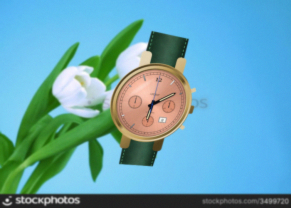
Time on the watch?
6:09
